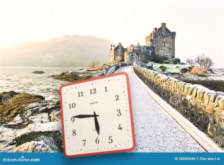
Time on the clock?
5:46
